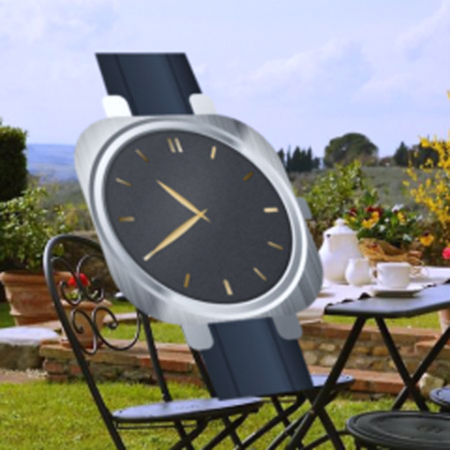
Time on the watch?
10:40
